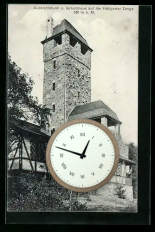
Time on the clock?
12:48
